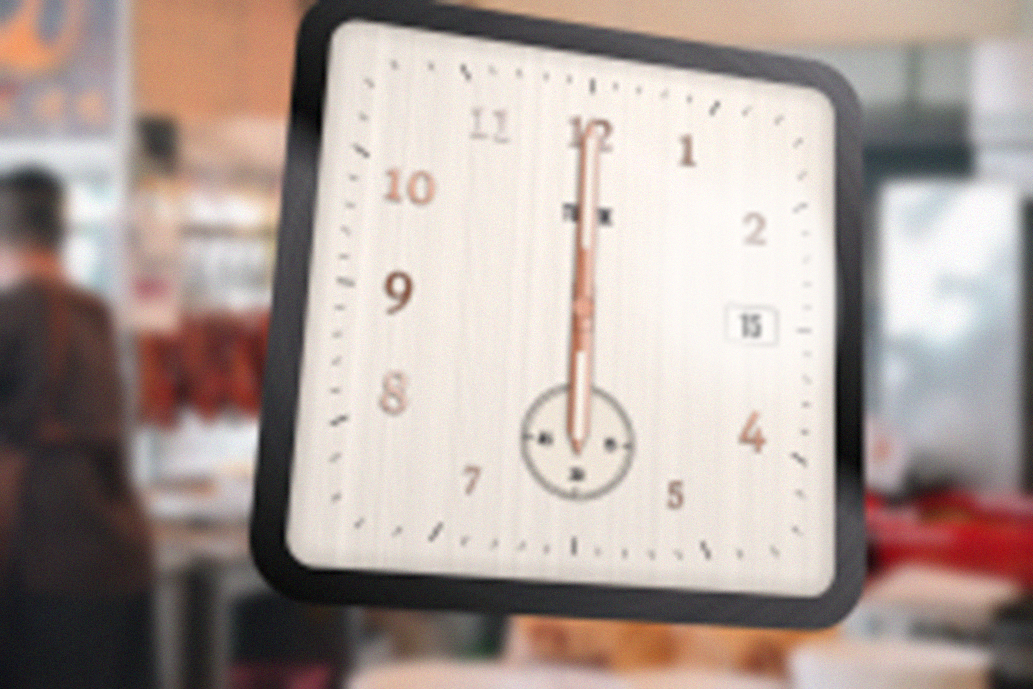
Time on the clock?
6:00
